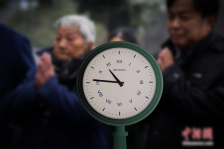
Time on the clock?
10:46
